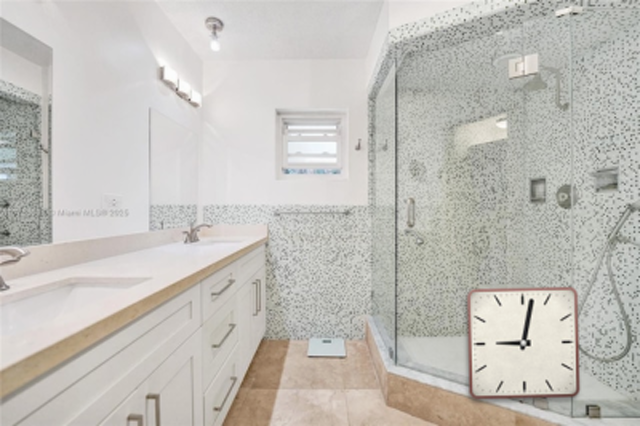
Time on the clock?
9:02
